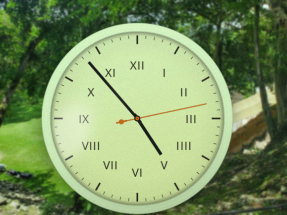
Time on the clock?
4:53:13
